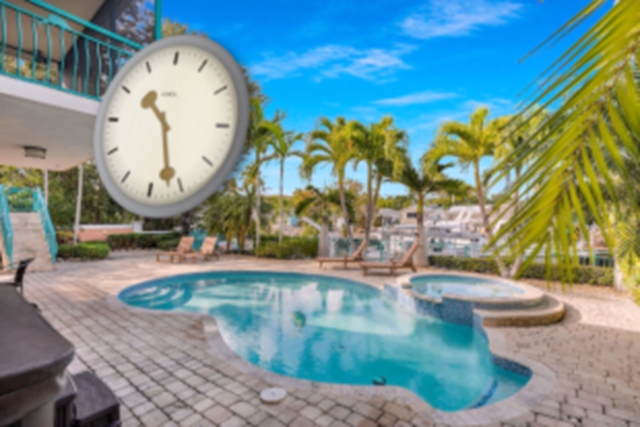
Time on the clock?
10:27
